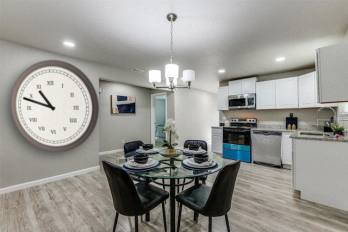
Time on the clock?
10:48
